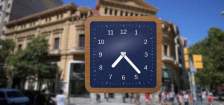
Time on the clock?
7:23
